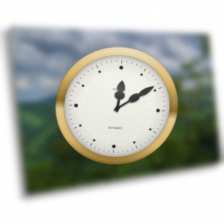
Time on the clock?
12:09
